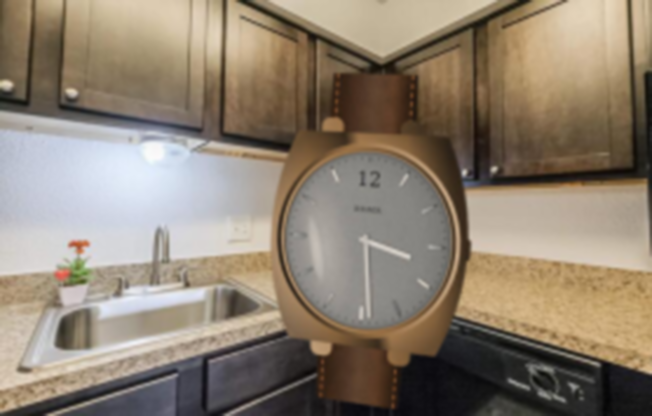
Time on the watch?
3:29
